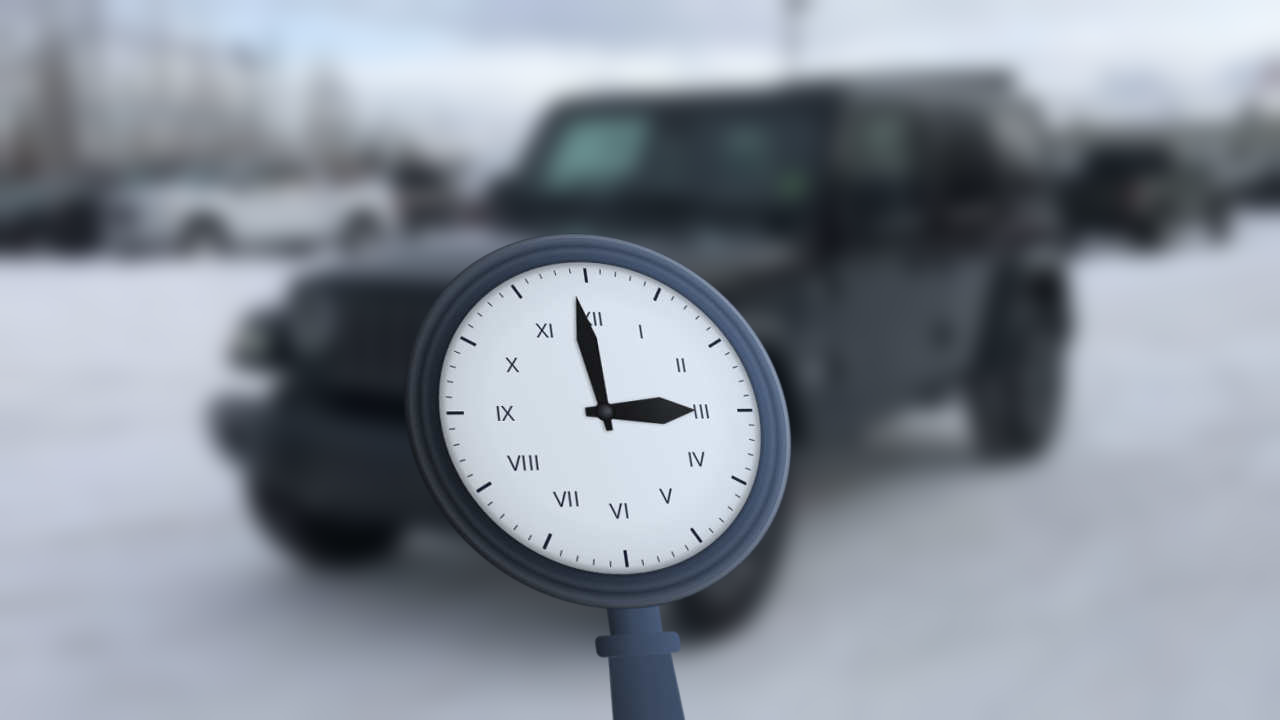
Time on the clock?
2:59
